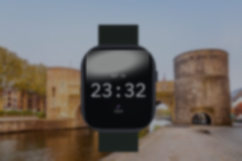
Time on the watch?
23:32
